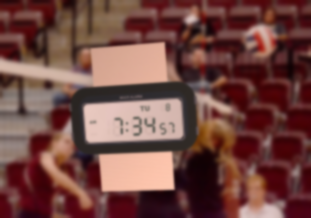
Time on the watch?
7:34
